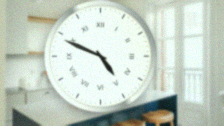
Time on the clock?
4:49
